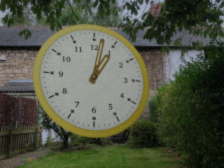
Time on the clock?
1:02
